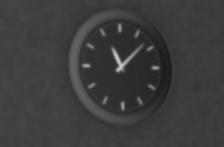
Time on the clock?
11:08
